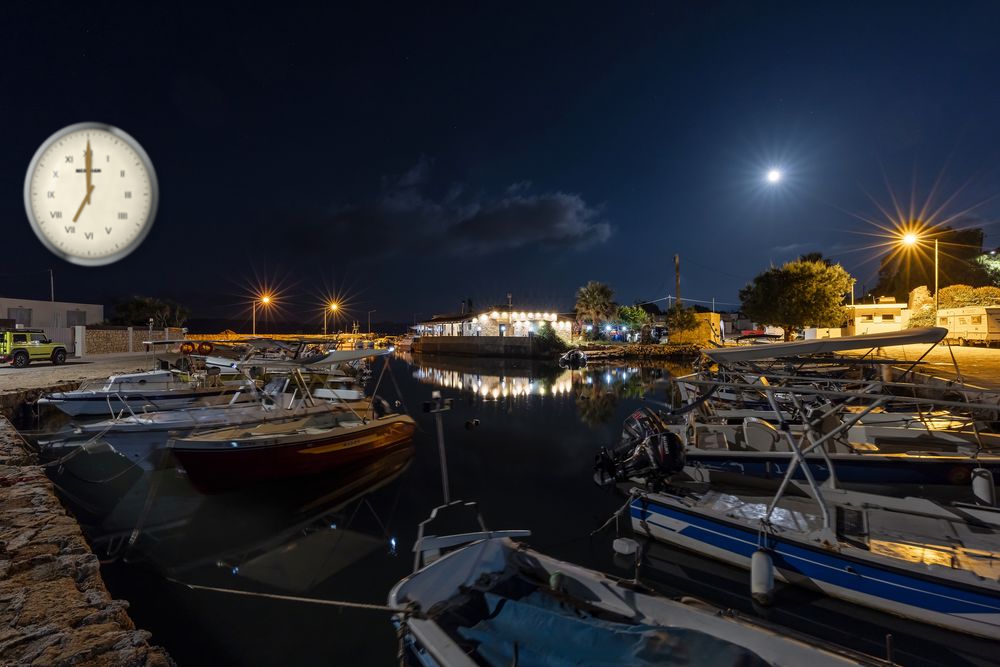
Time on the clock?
7:00
